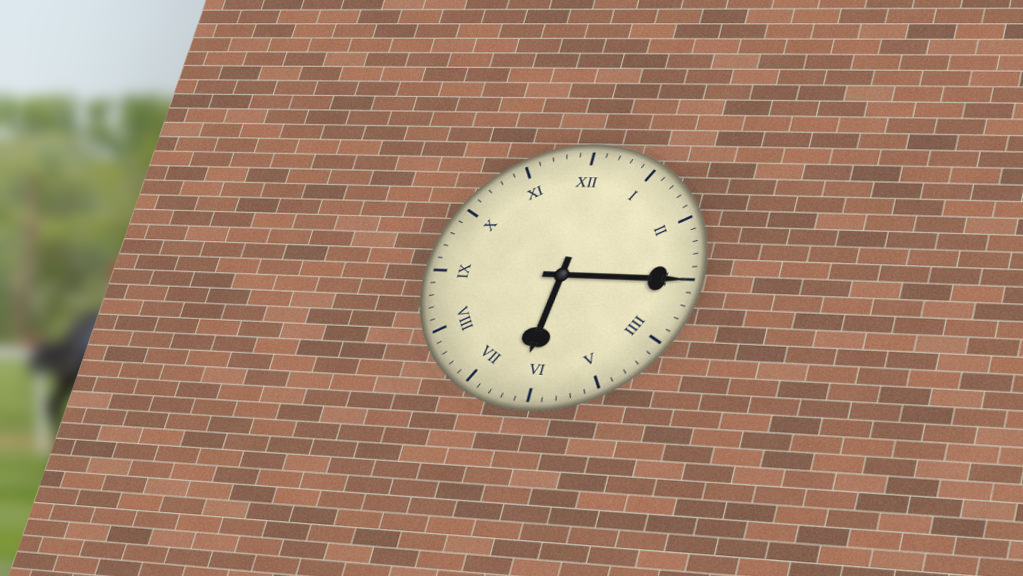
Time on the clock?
6:15
